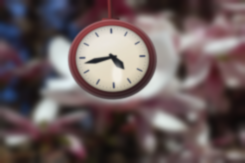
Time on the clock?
4:43
